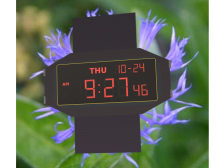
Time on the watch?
9:27:46
